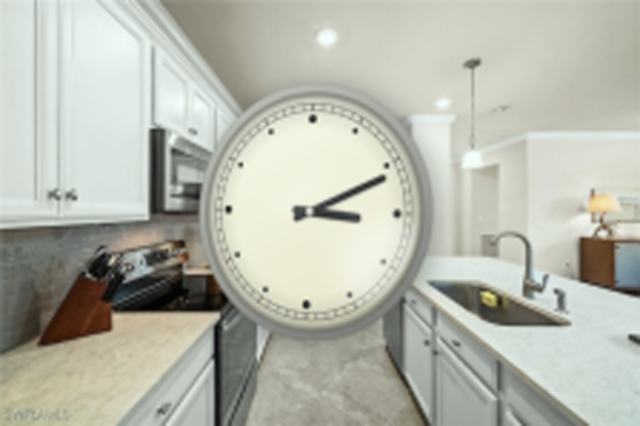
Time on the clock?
3:11
